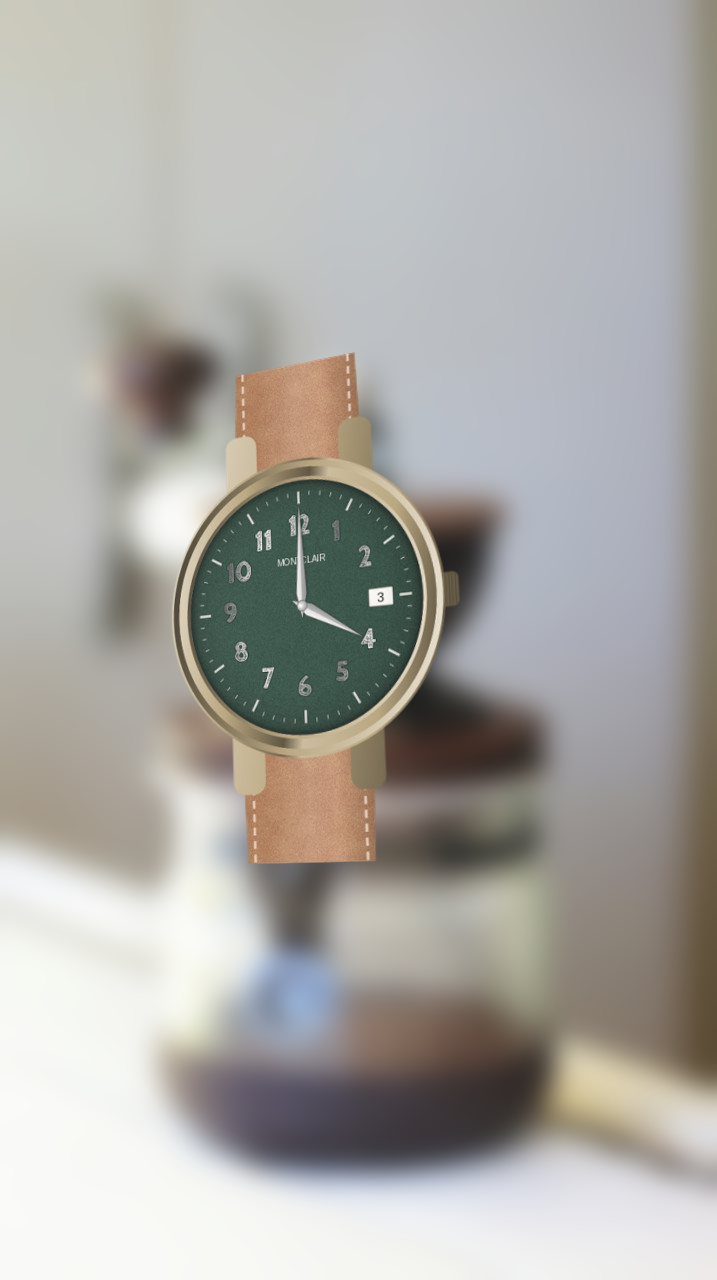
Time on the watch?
4:00
